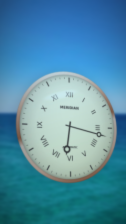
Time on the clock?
6:17
